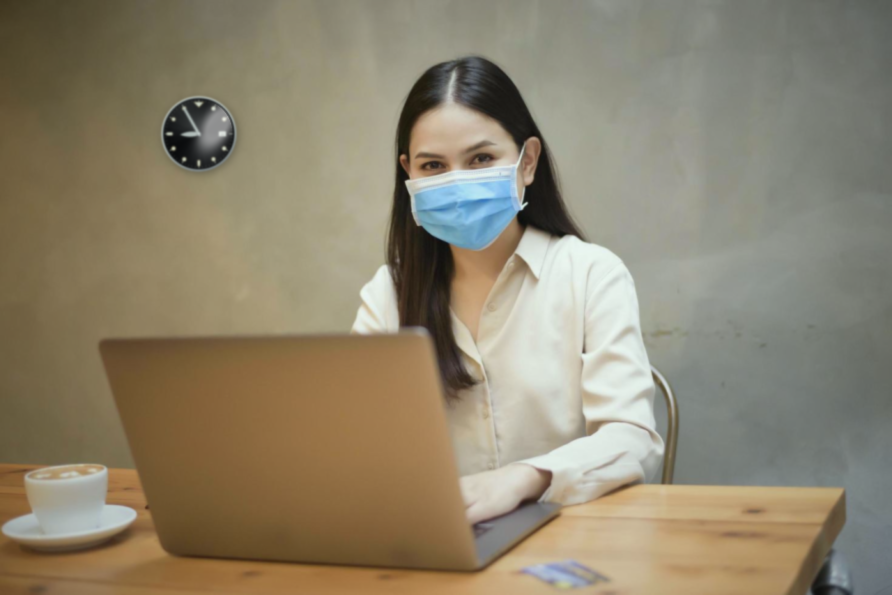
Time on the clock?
8:55
